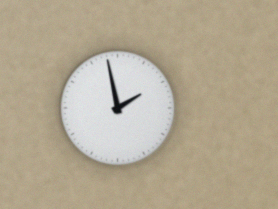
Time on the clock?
1:58
